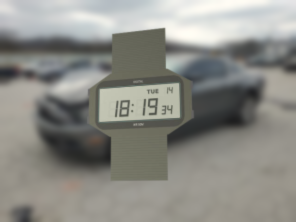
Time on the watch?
18:19
